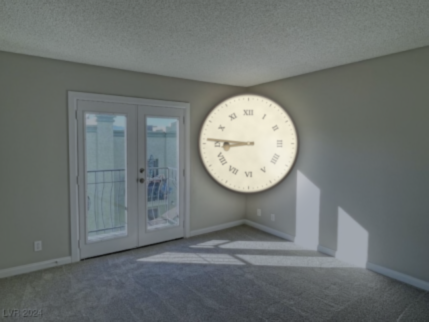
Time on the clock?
8:46
